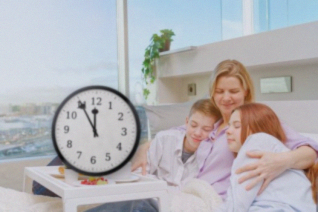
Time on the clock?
11:55
